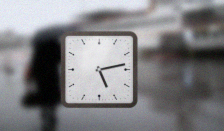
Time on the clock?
5:13
